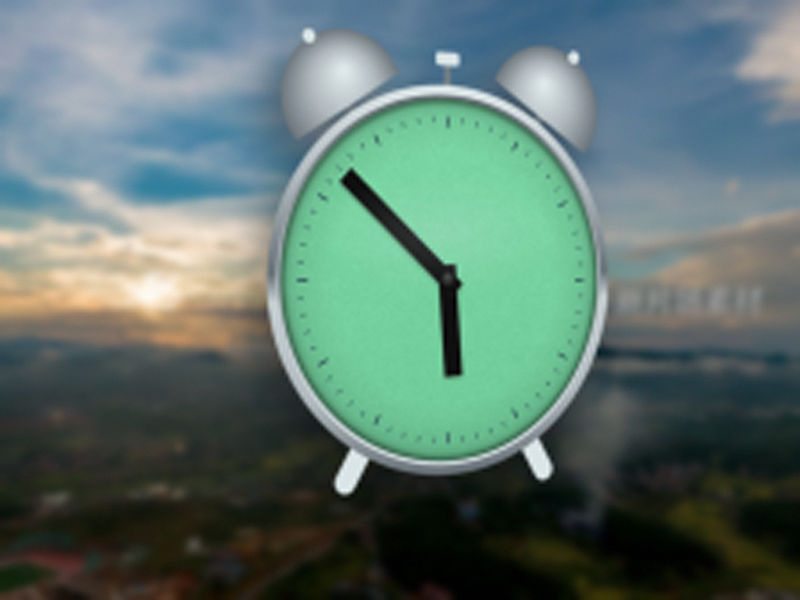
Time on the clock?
5:52
